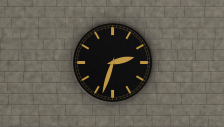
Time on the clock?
2:33
